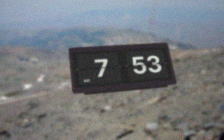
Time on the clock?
7:53
